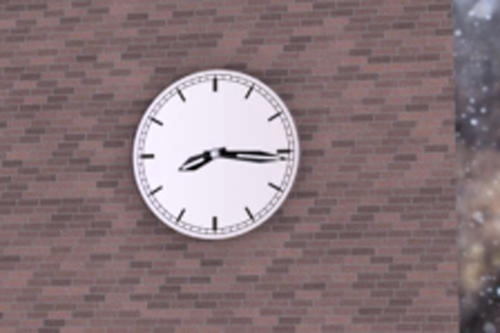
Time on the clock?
8:16
